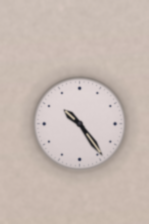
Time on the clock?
10:24
